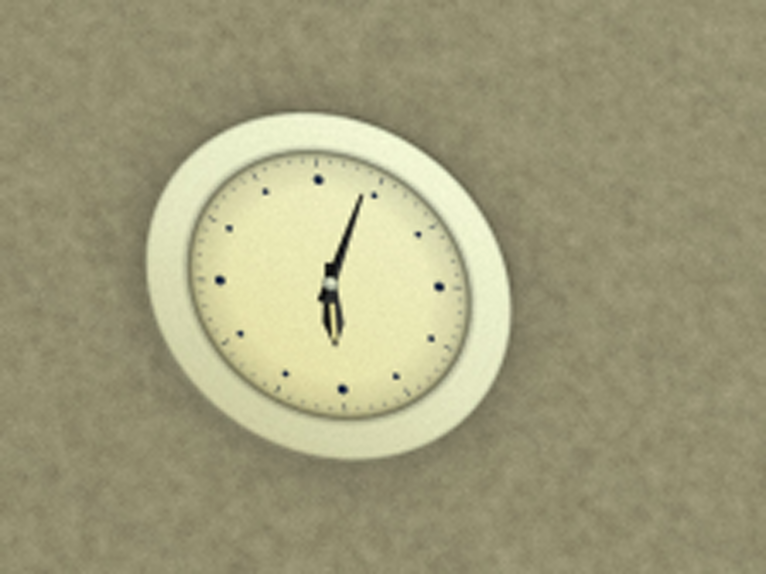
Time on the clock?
6:04
